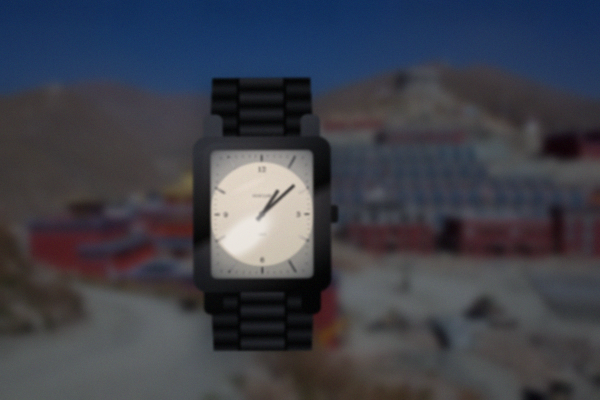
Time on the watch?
1:08
